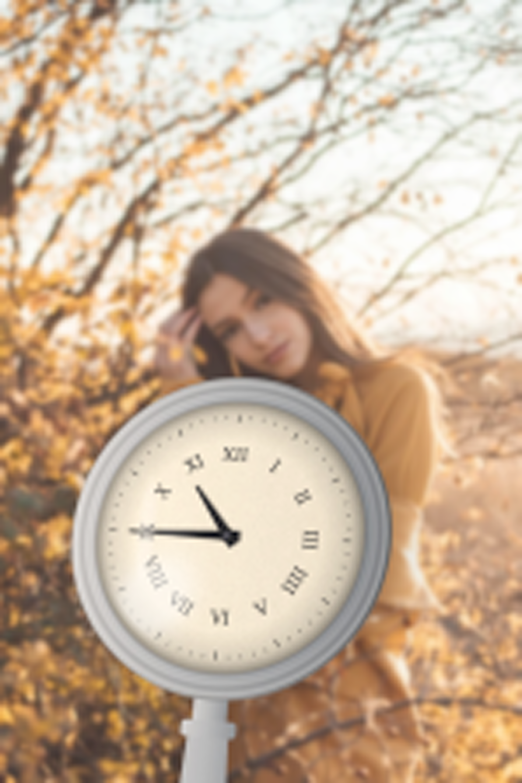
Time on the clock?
10:45
